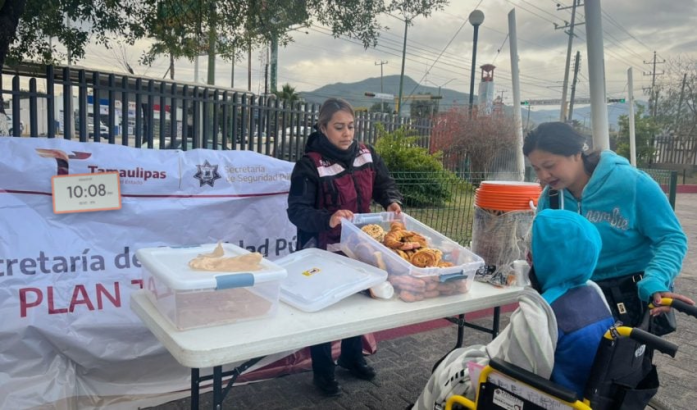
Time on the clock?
10:08
